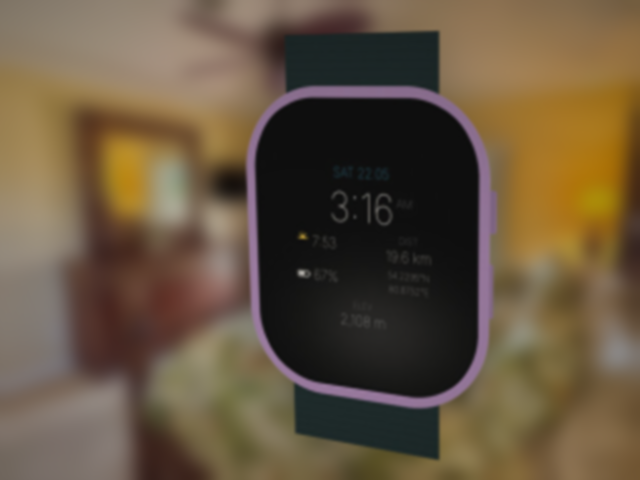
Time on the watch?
3:16
